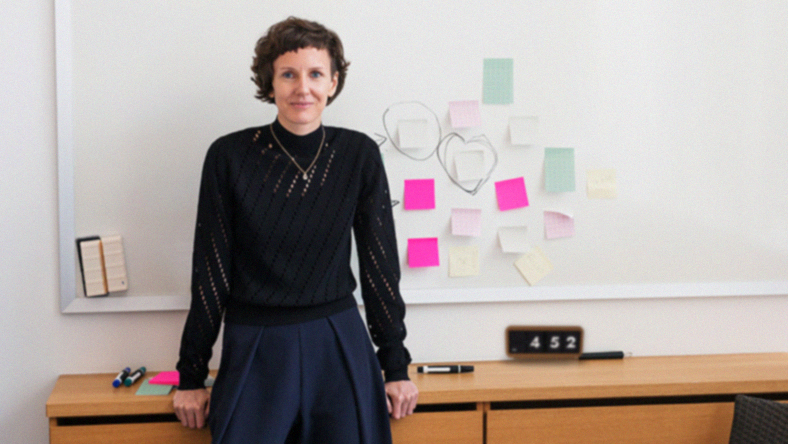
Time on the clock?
4:52
